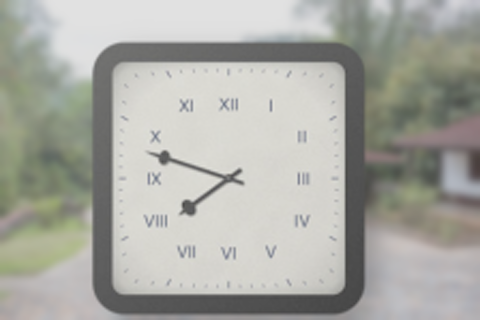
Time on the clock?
7:48
